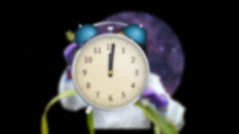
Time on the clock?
12:01
